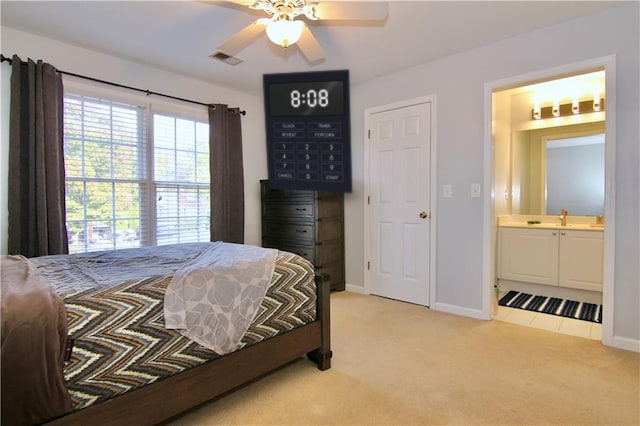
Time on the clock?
8:08
